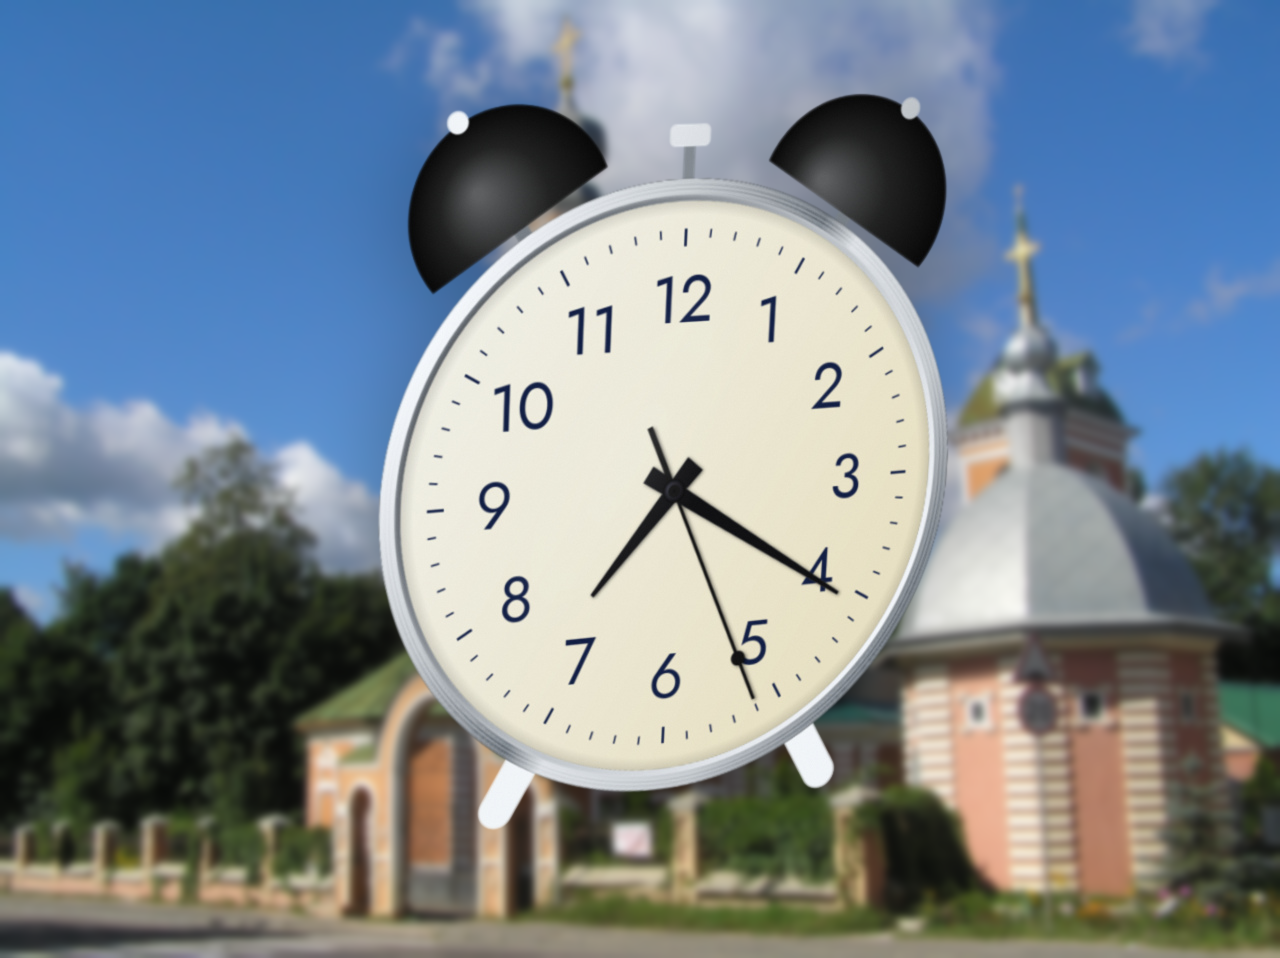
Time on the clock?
7:20:26
